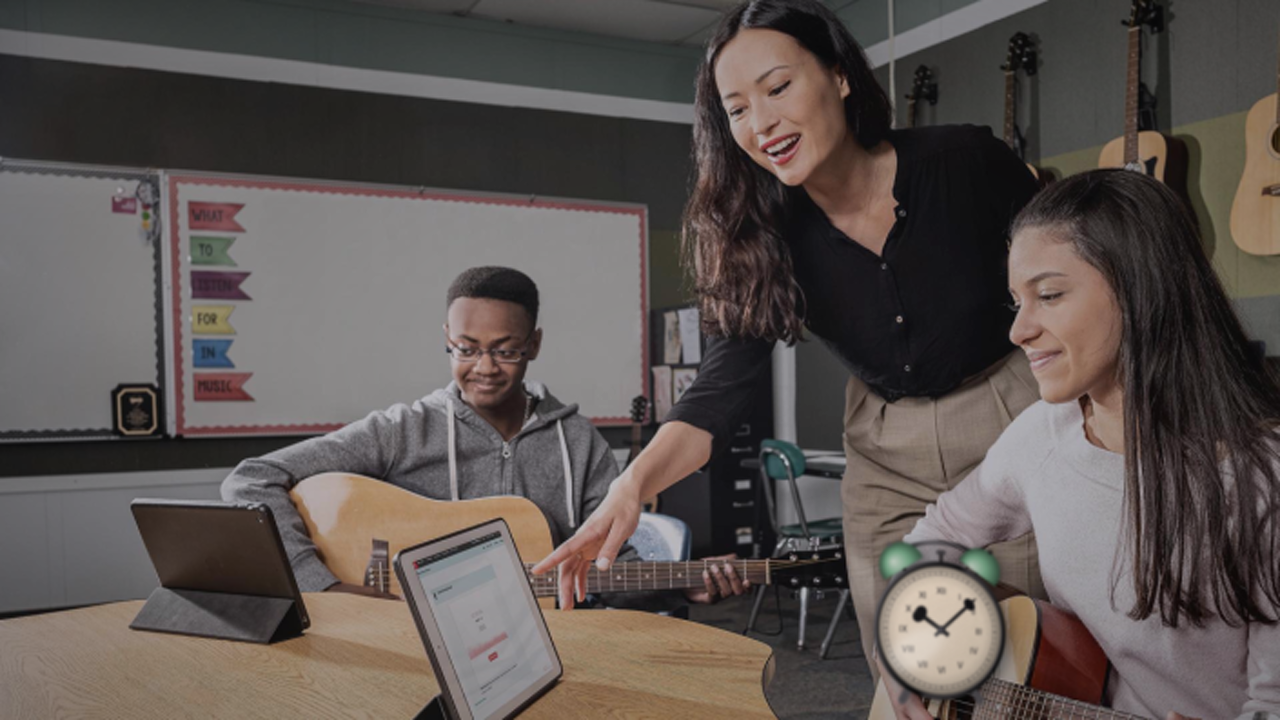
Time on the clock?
10:08
